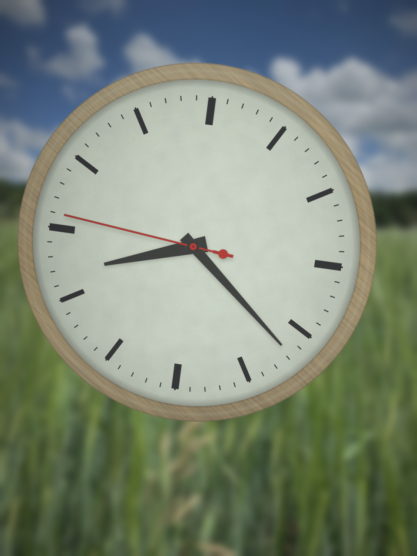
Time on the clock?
8:21:46
